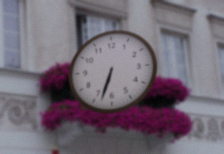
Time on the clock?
6:33
